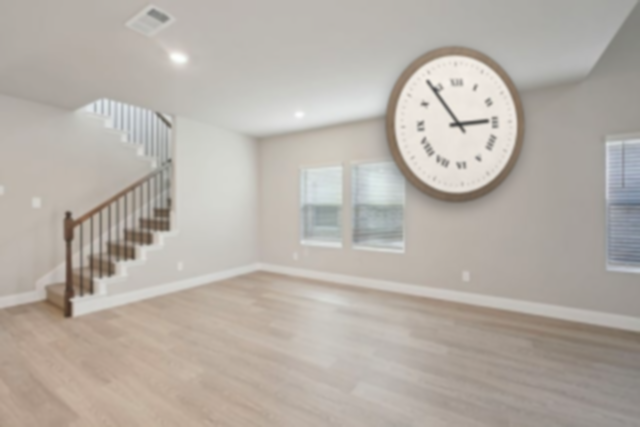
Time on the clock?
2:54
